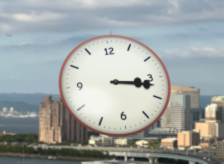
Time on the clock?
3:17
